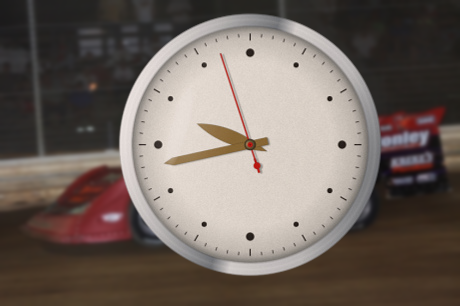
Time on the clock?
9:42:57
